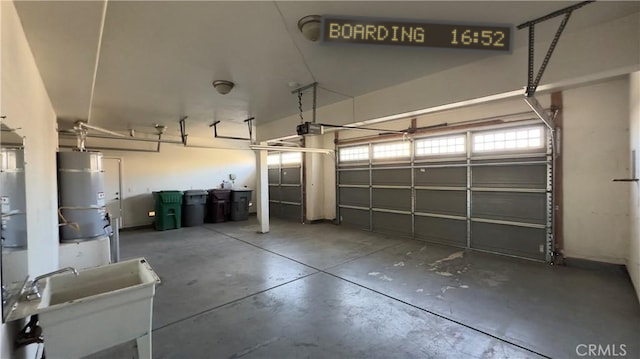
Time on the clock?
16:52
